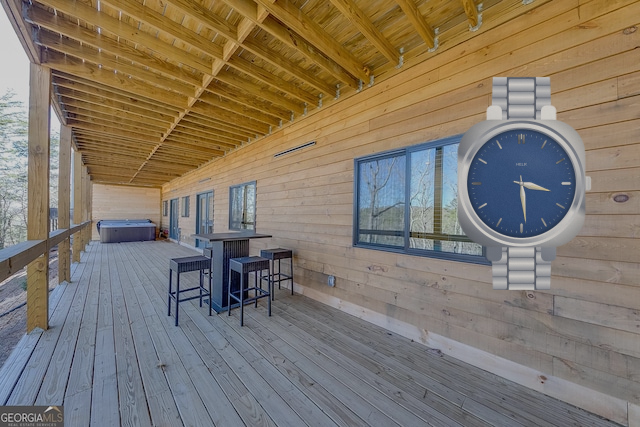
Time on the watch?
3:29
